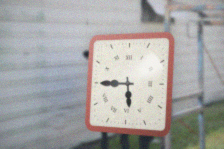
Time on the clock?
5:45
